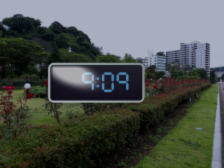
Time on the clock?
9:09
